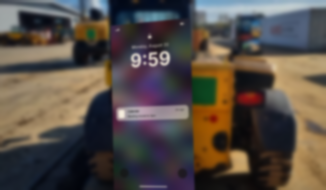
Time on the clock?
9:59
